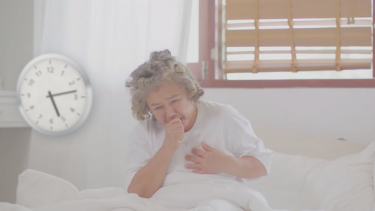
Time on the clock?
5:13
